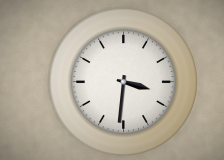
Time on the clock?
3:31
